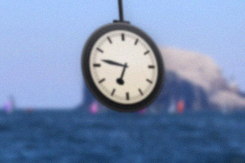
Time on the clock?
6:47
